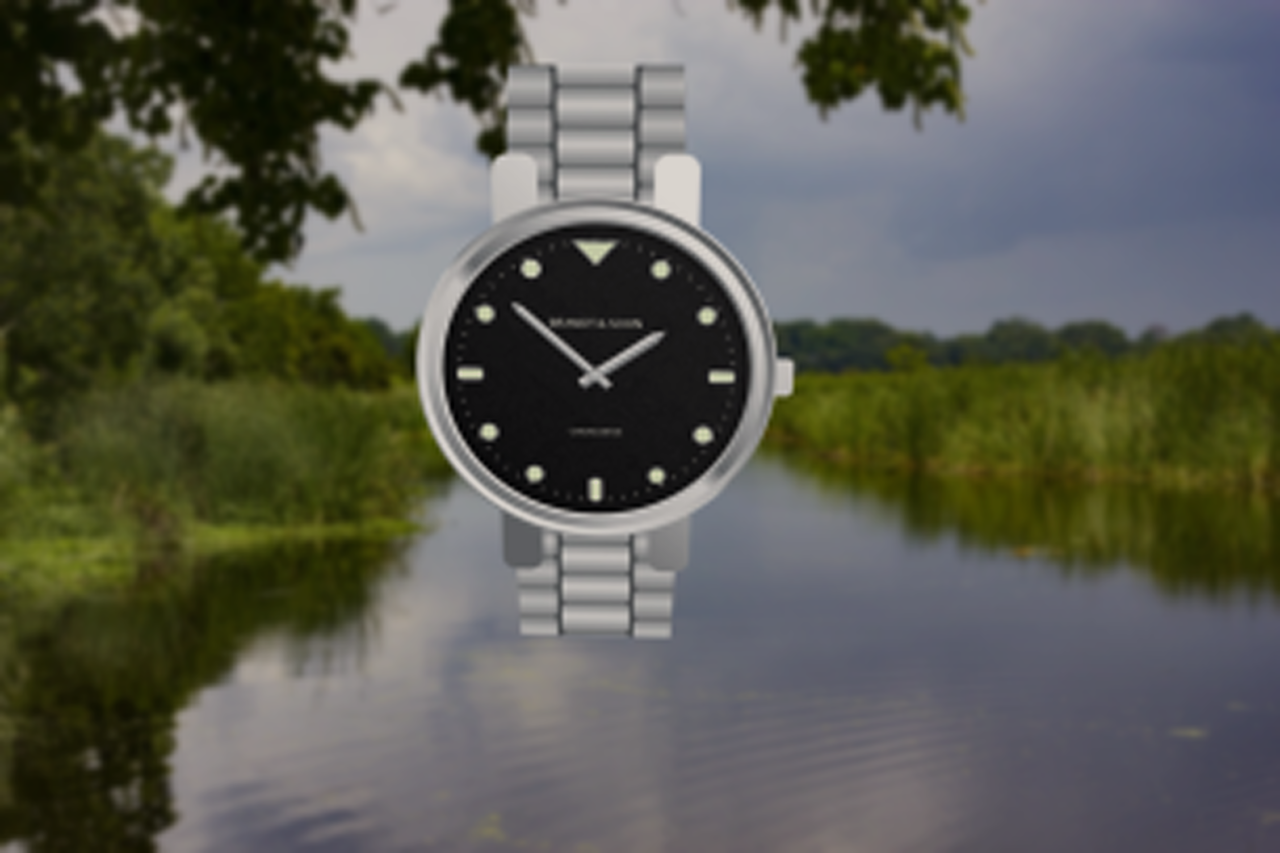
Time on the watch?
1:52
